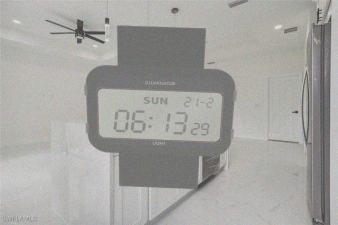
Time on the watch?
6:13:29
